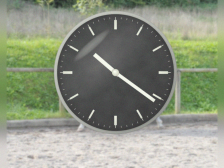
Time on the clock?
10:21
